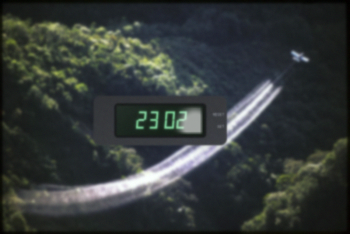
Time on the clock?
23:02
